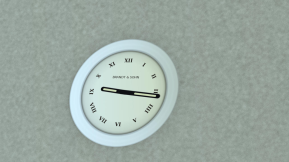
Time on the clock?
9:16
